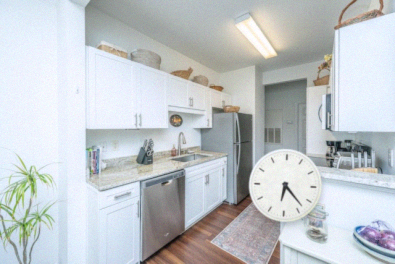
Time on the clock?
6:23
